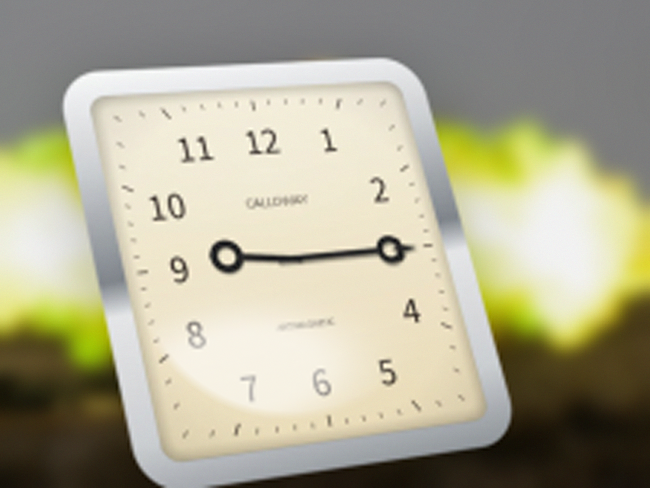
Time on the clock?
9:15
